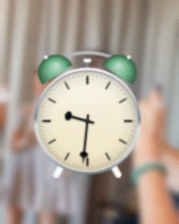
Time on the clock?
9:31
